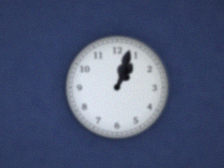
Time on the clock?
1:03
